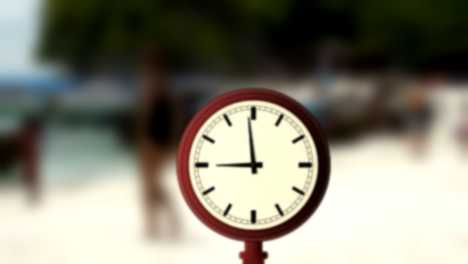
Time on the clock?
8:59
